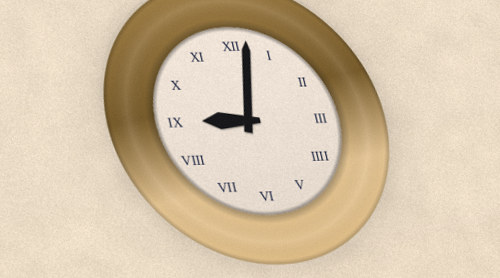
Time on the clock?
9:02
